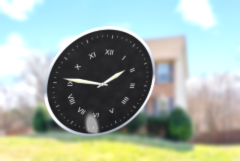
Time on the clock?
1:46
